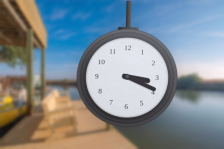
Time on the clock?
3:19
